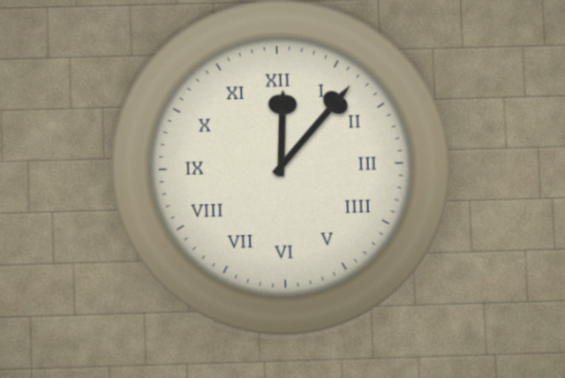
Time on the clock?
12:07
